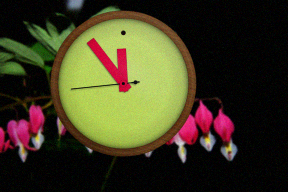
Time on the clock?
11:53:44
